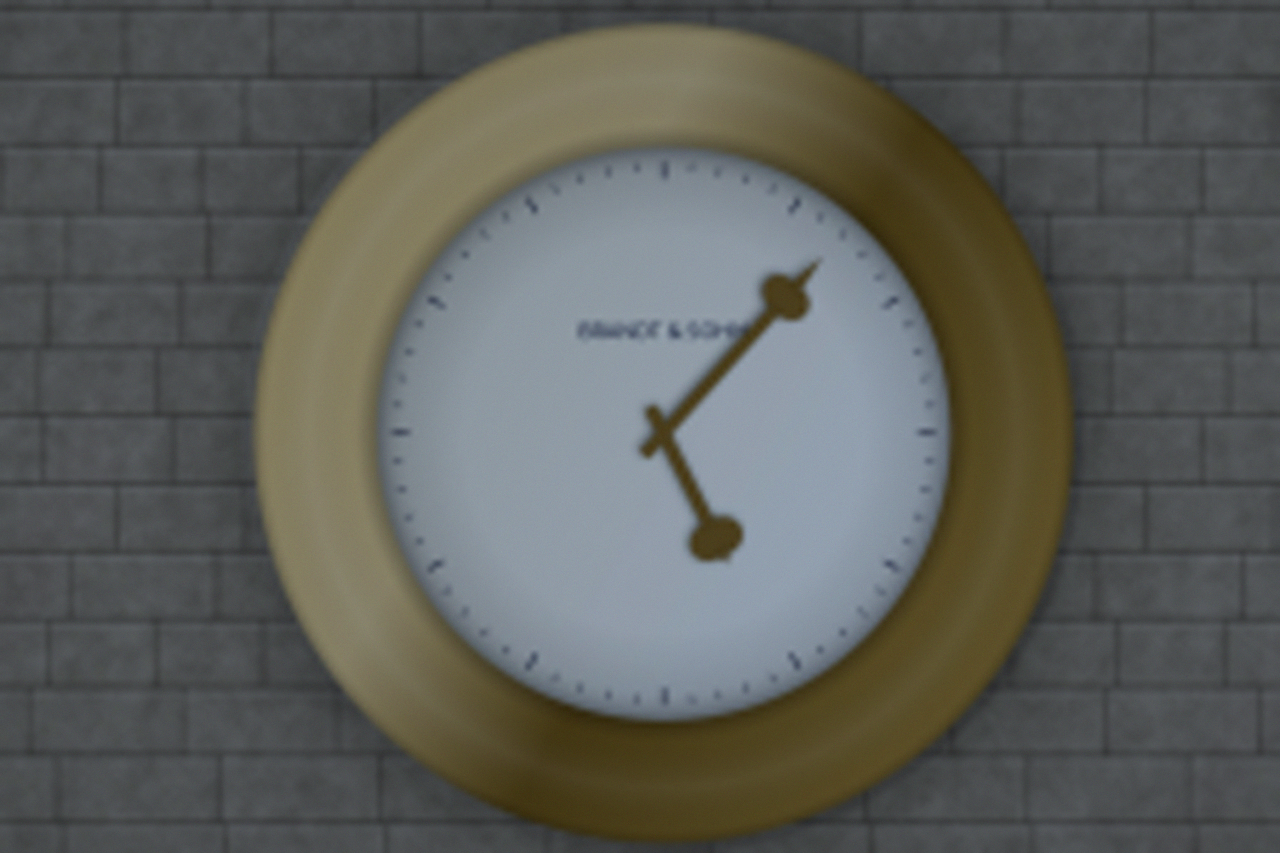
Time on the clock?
5:07
